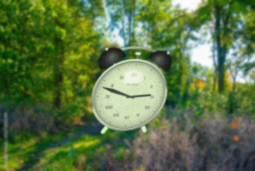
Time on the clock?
2:48
